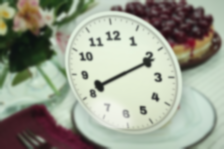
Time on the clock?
8:11
